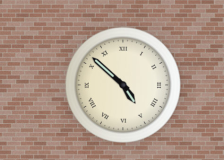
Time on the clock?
4:52
